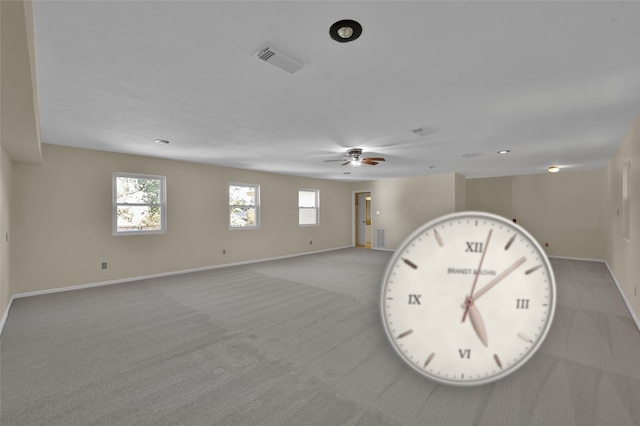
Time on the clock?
5:08:02
